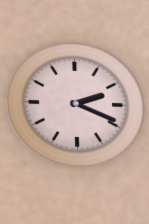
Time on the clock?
2:19
